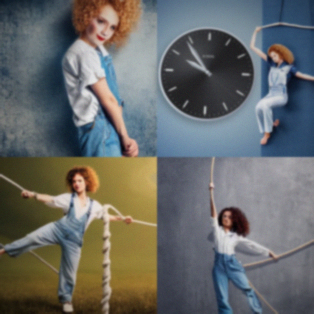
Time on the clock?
9:54
